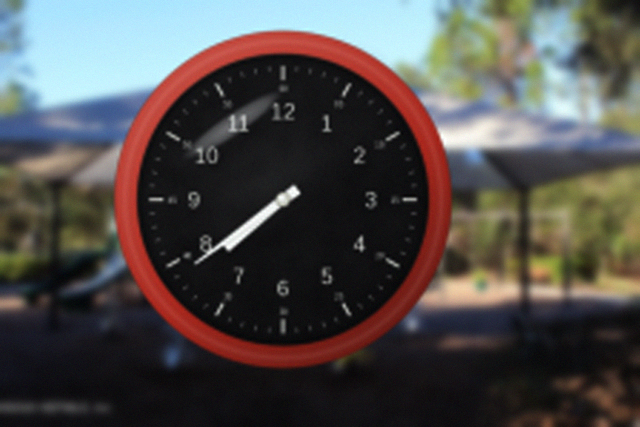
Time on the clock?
7:39
